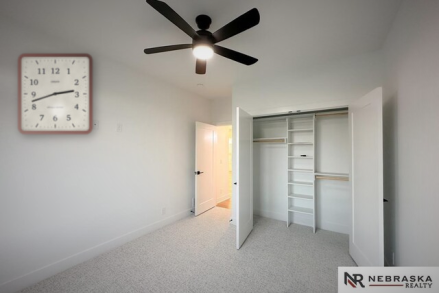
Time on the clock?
2:42
